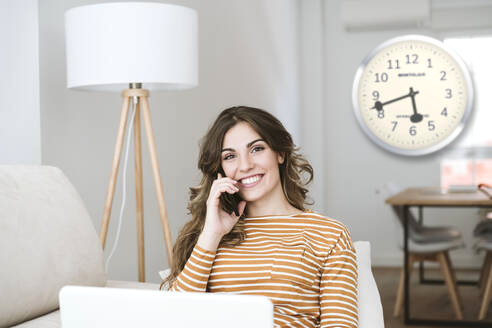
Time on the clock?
5:42
